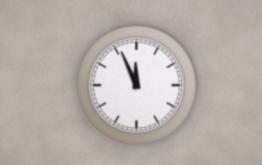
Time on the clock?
11:56
